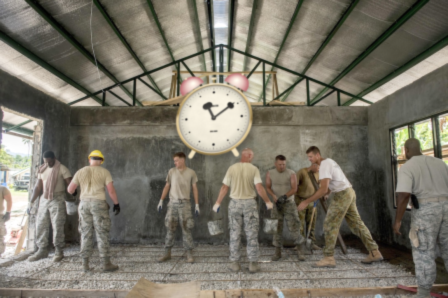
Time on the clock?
11:09
